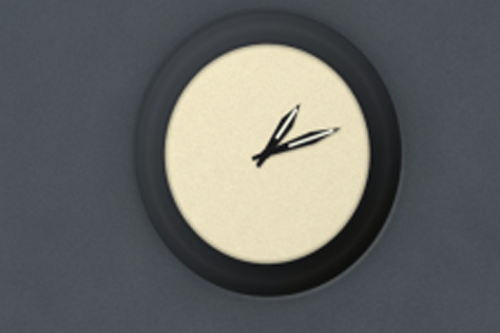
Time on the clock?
1:12
